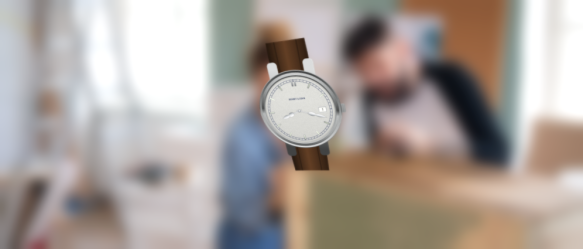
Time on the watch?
8:18
